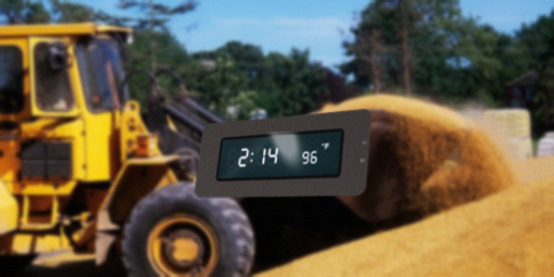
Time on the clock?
2:14
